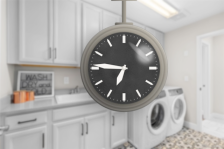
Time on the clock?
6:46
